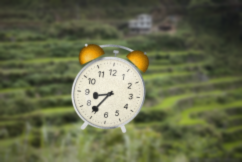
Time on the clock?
8:36
